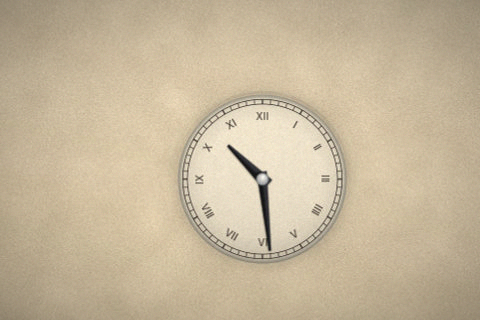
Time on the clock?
10:29
